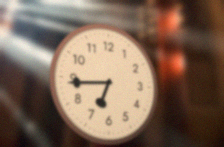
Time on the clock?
6:44
